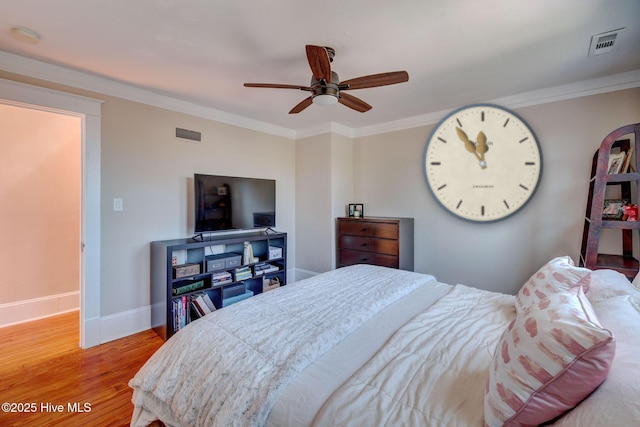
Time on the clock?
11:54
